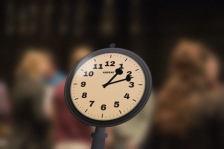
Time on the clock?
1:12
